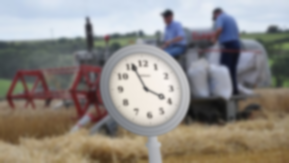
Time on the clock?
3:56
